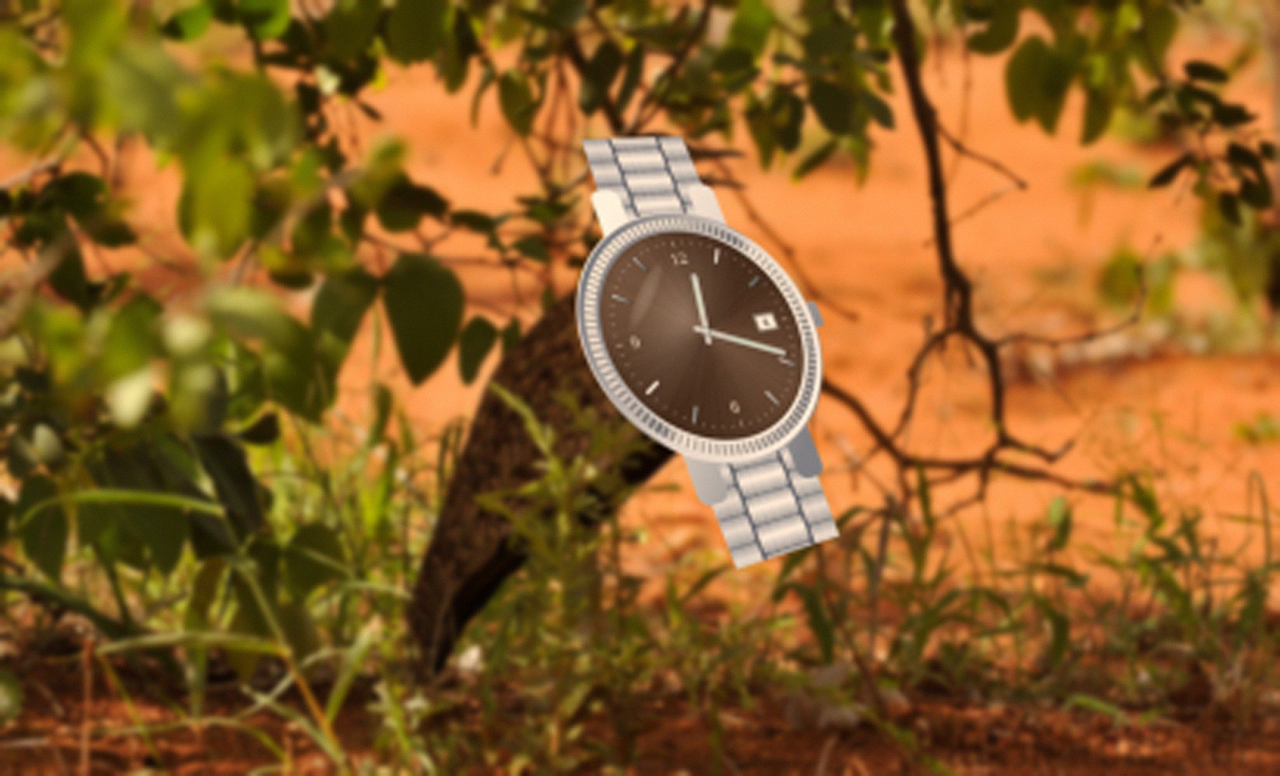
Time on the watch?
12:19
